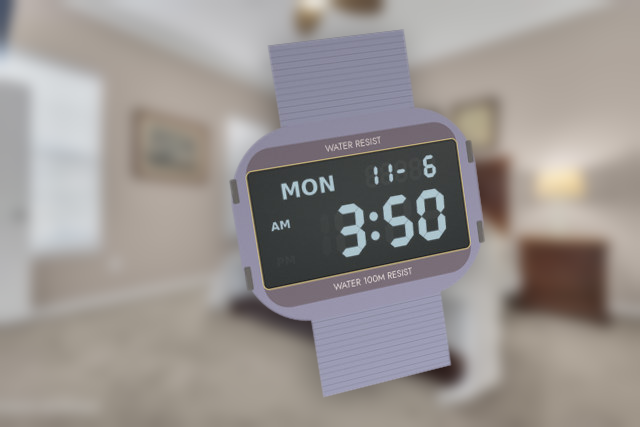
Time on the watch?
3:50
